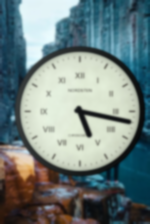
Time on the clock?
5:17
